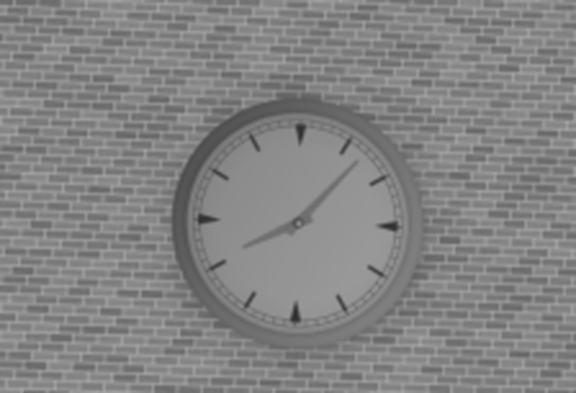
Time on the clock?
8:07
